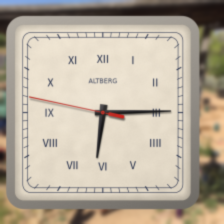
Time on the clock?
6:14:47
